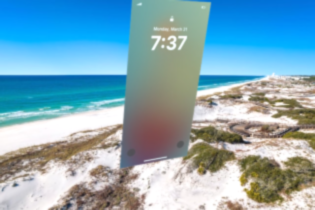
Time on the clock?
7:37
